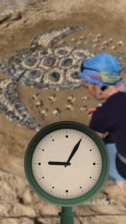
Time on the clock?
9:05
